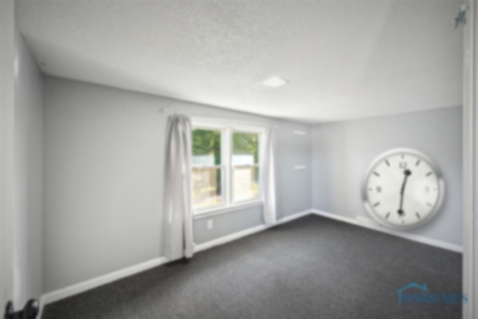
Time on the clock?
12:31
